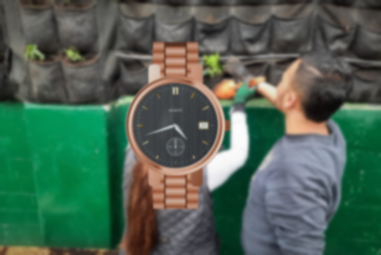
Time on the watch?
4:42
